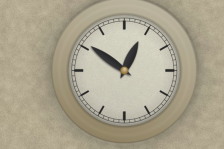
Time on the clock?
12:51
